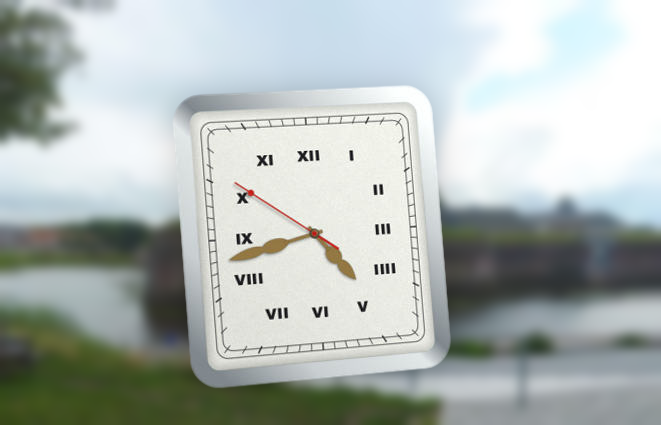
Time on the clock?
4:42:51
